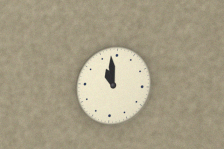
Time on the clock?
10:58
